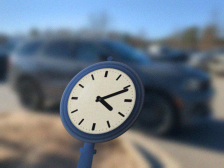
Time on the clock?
4:11
